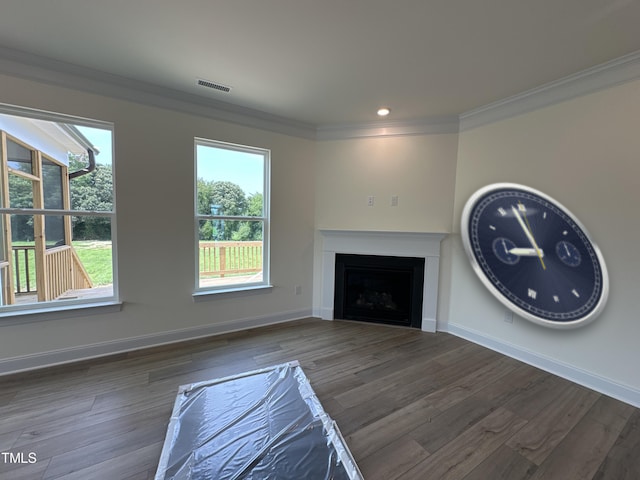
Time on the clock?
8:58
